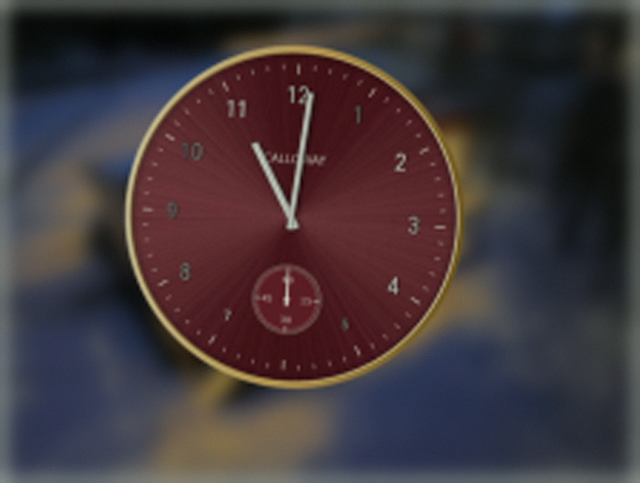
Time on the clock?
11:01
